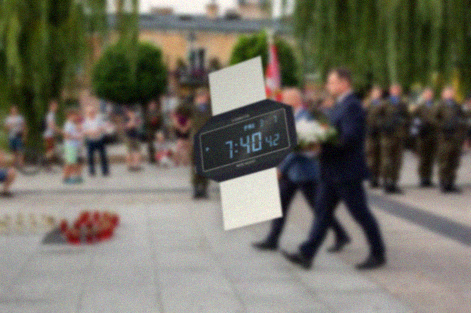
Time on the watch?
7:40:42
